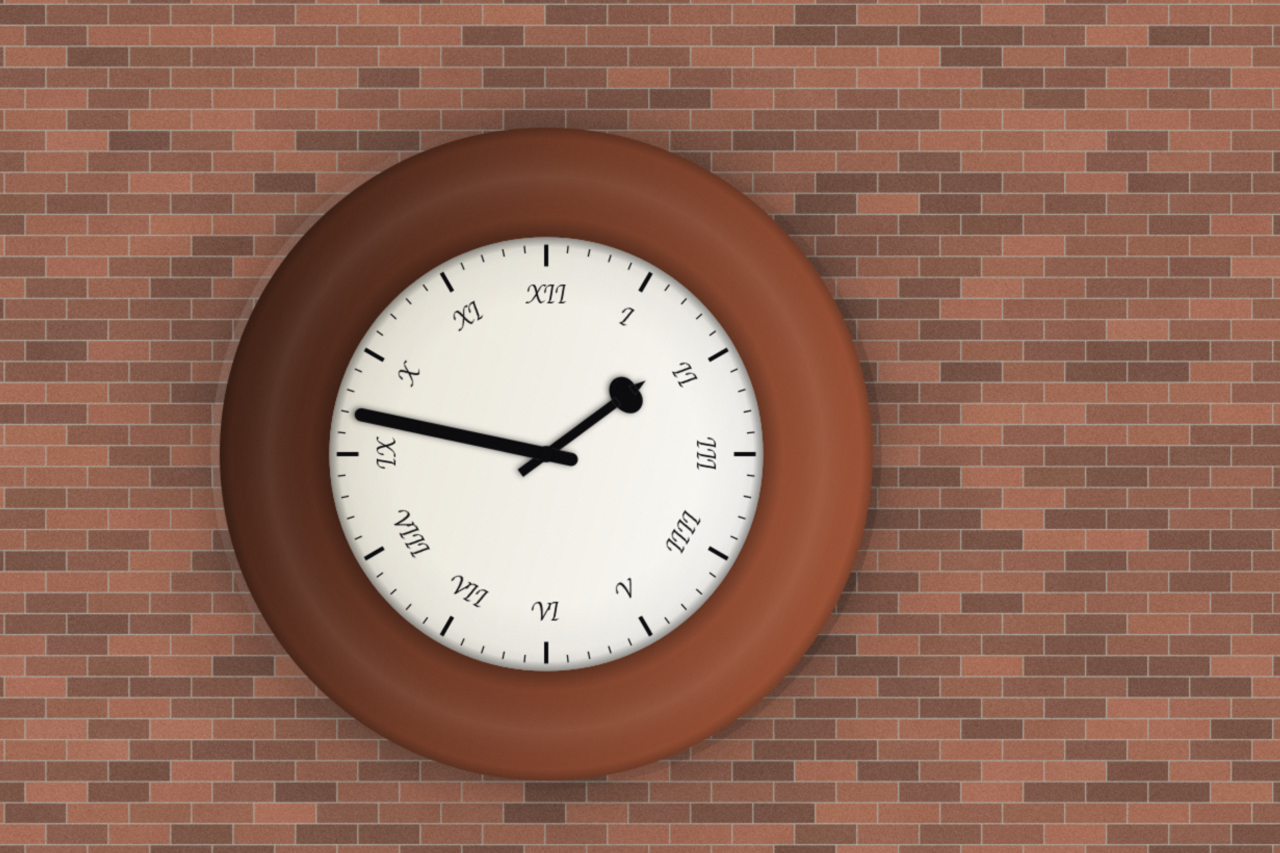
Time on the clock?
1:47
